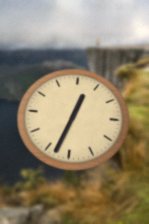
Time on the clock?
12:33
